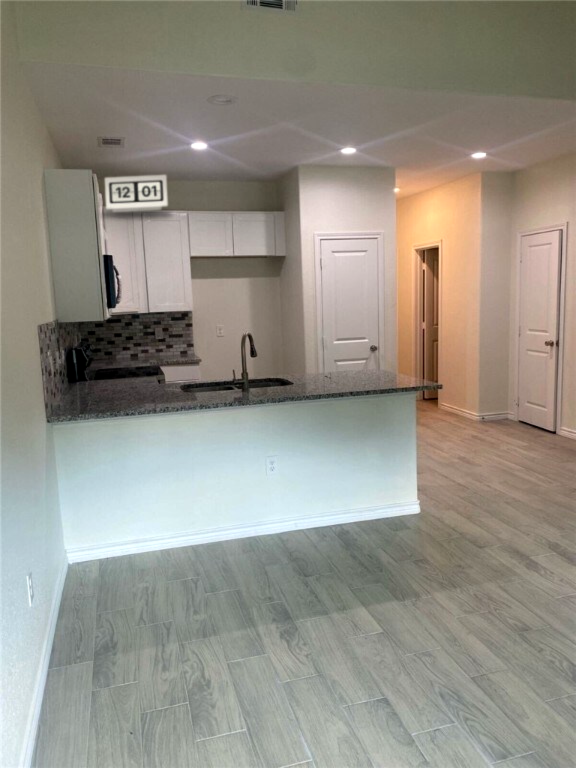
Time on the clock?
12:01
